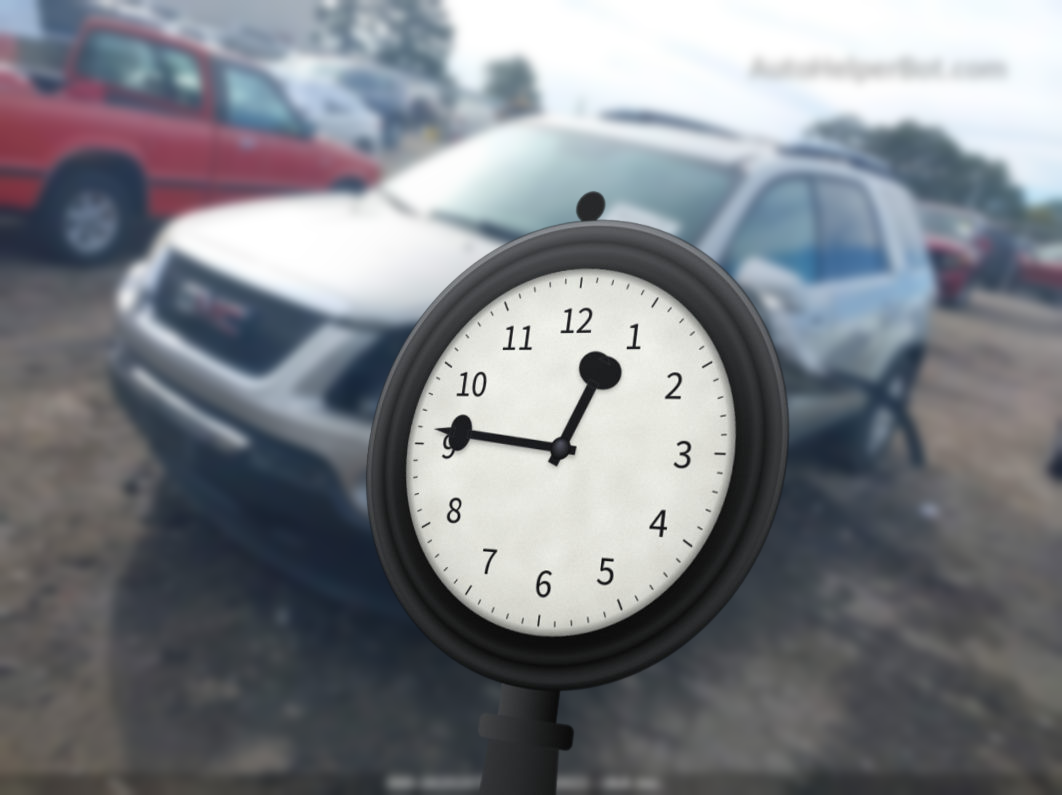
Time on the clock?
12:46
